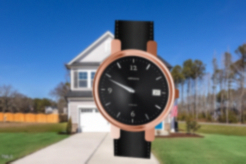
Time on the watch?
9:49
